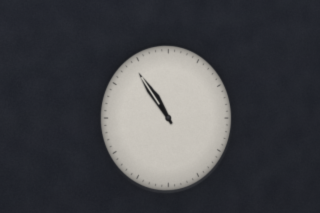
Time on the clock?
10:54
